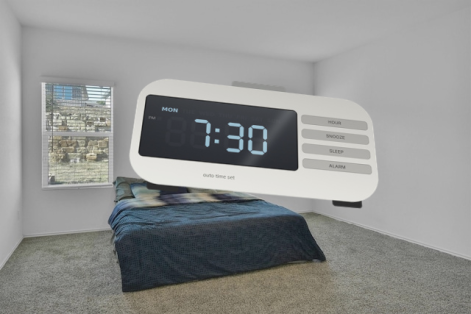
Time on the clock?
7:30
